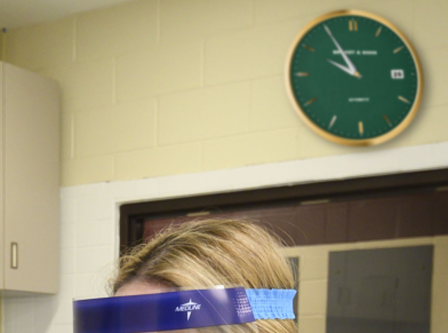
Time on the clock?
9:55
